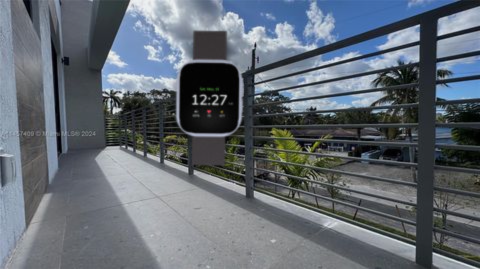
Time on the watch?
12:27
